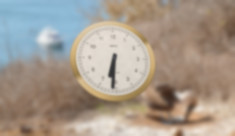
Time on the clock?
6:31
